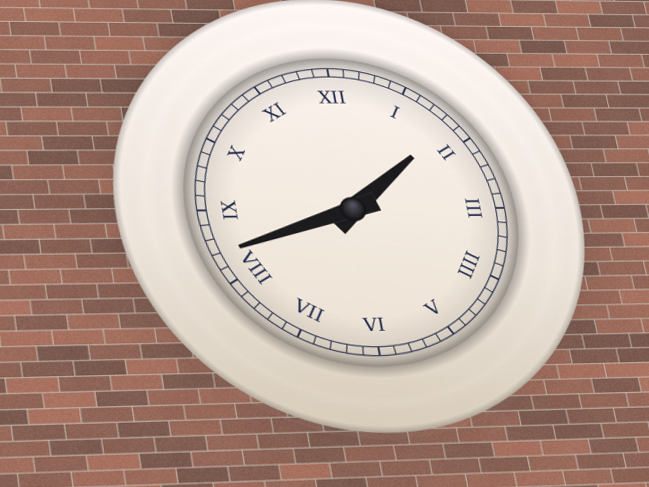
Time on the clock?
1:42
